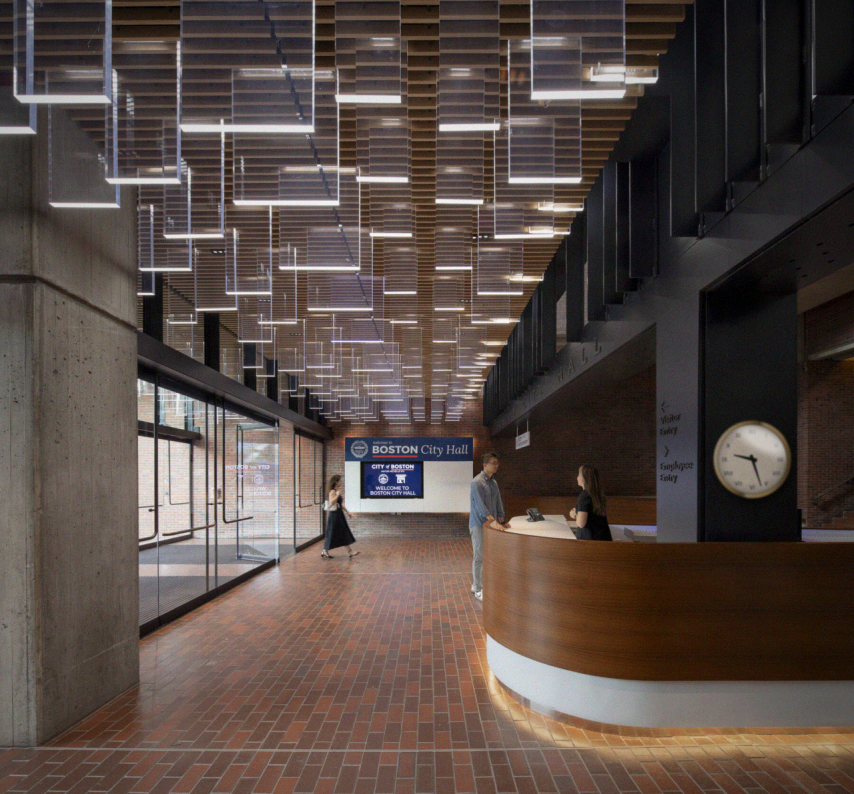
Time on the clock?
9:27
